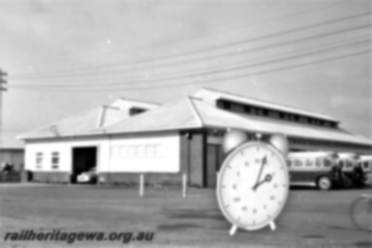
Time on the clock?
2:03
